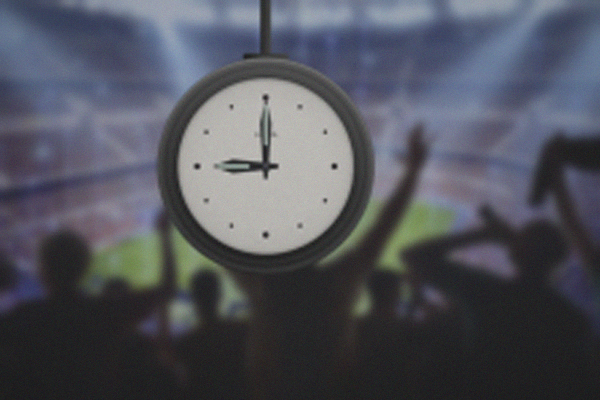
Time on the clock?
9:00
